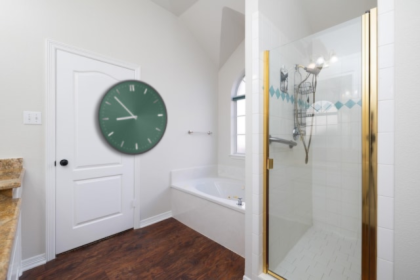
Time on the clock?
8:53
